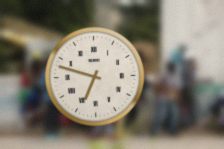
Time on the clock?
6:48
